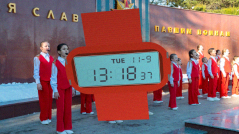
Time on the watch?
13:18:37
